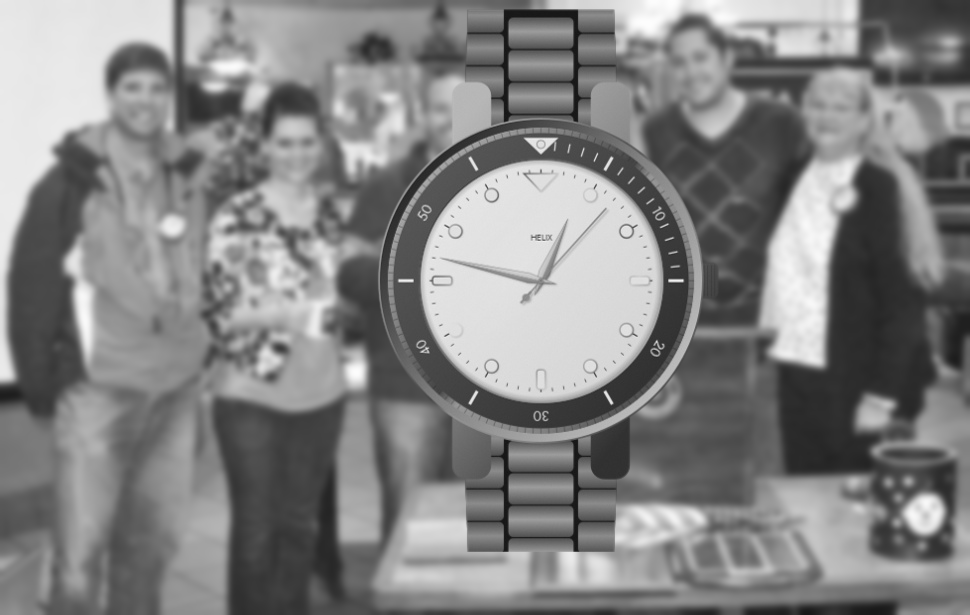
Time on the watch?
12:47:07
